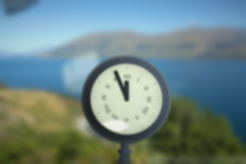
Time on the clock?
11:56
